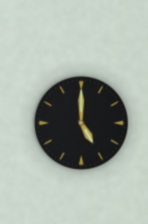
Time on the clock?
5:00
